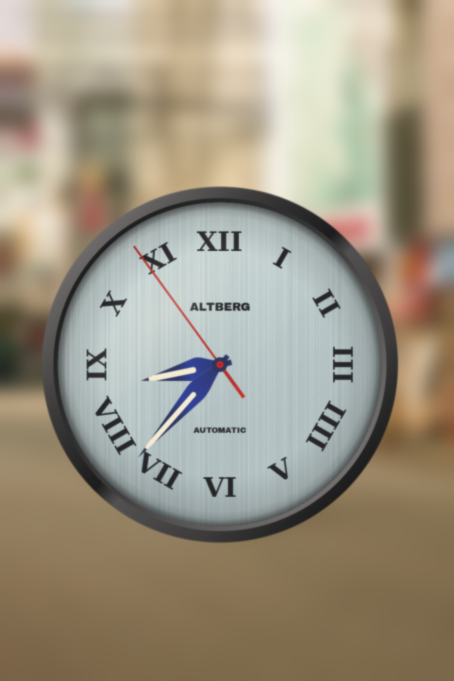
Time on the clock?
8:36:54
